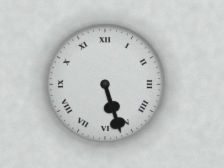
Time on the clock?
5:27
